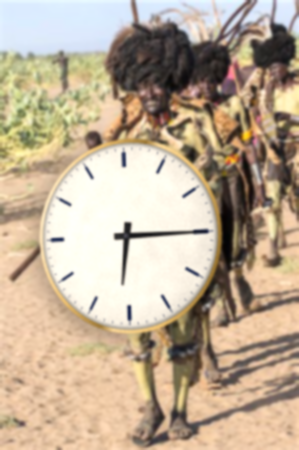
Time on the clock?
6:15
